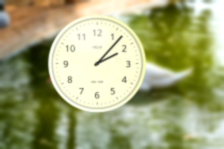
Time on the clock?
2:07
